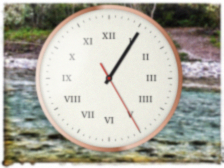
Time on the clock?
1:05:25
